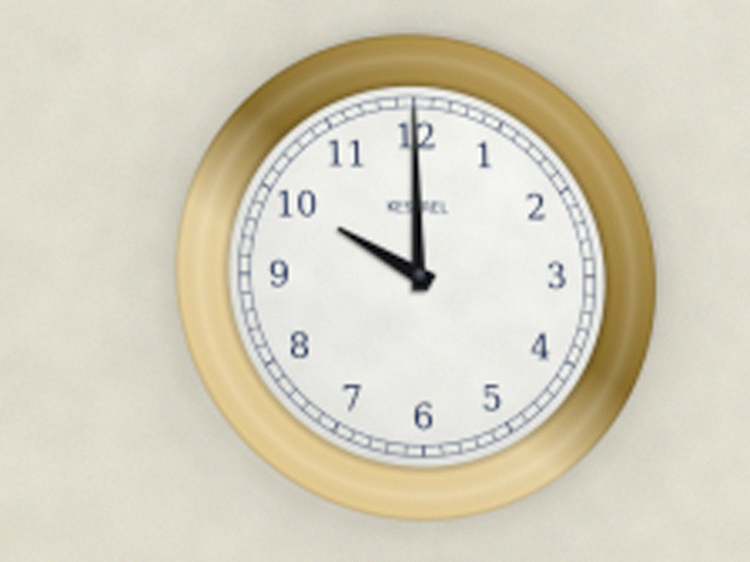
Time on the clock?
10:00
